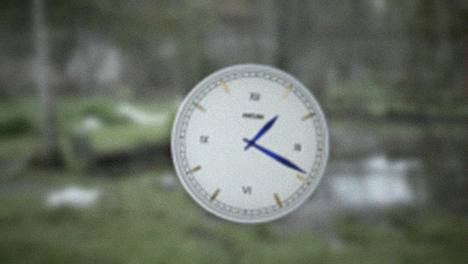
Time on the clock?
1:19
